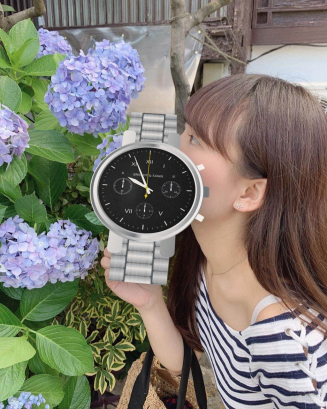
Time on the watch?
9:56
